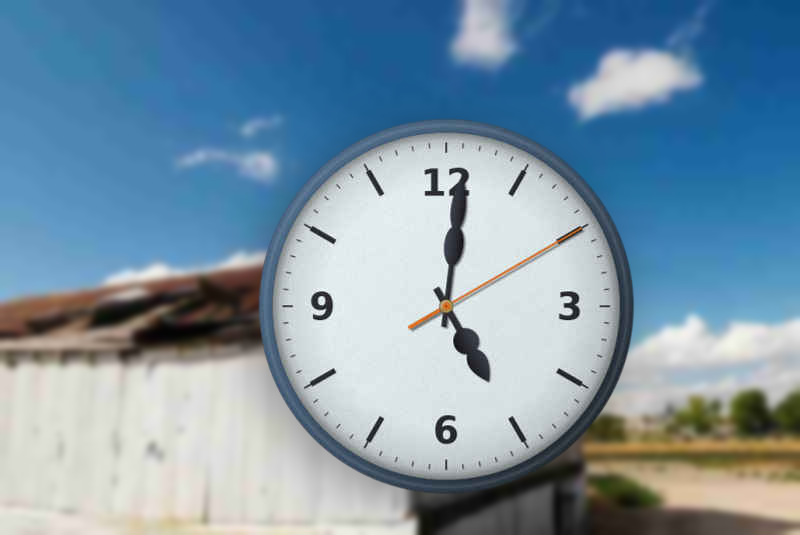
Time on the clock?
5:01:10
